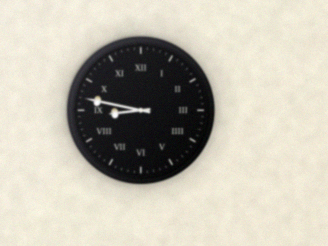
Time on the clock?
8:47
